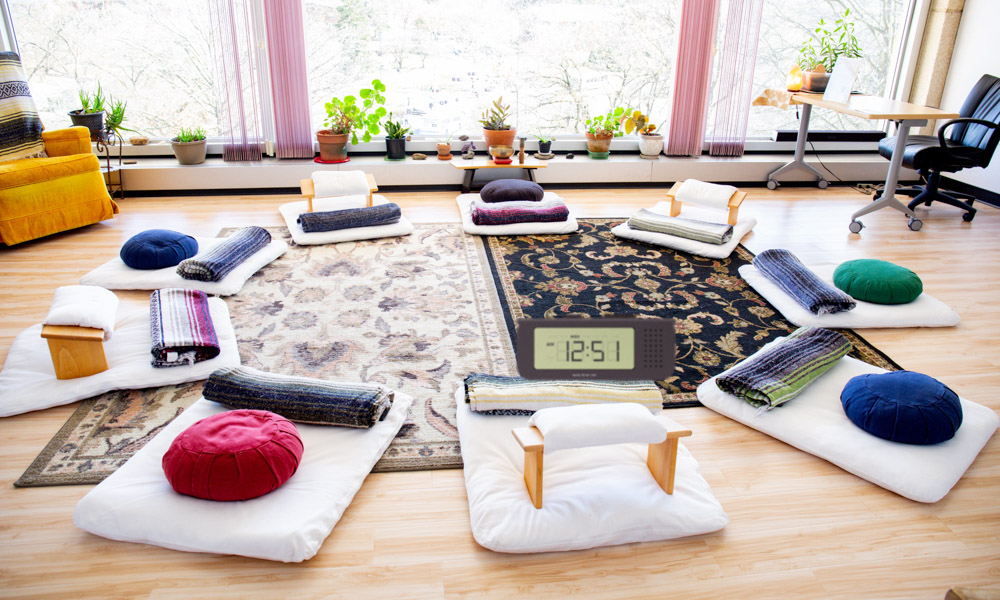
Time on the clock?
12:51
